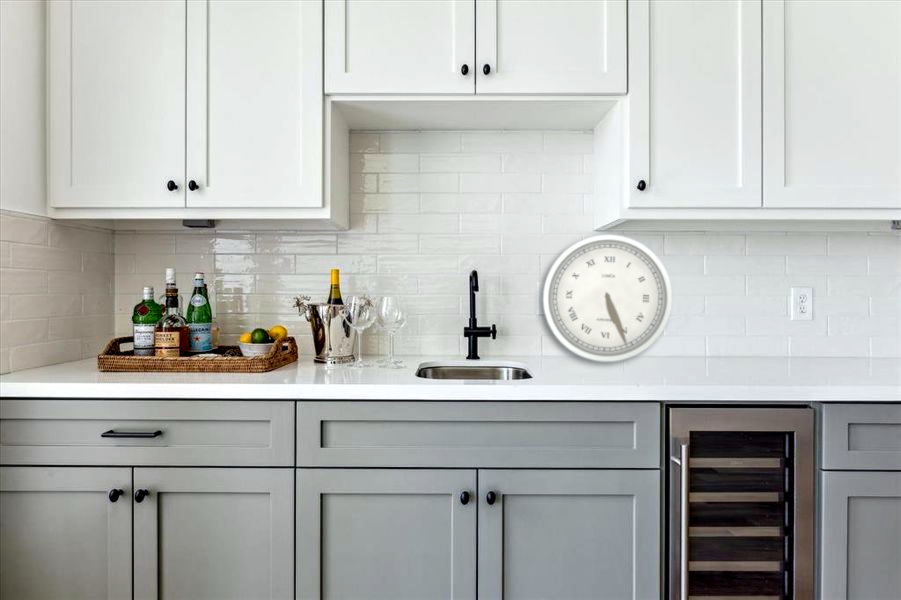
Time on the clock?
5:26
